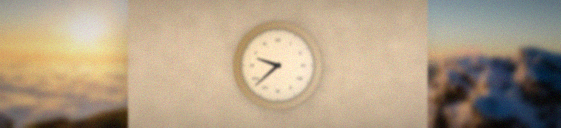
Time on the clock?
9:38
